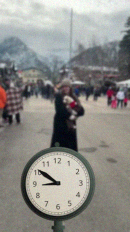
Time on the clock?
8:51
